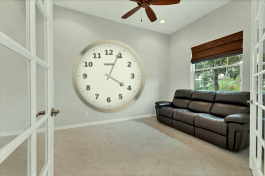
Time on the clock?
4:04
